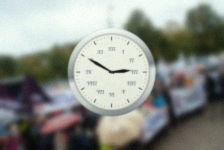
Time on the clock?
2:50
